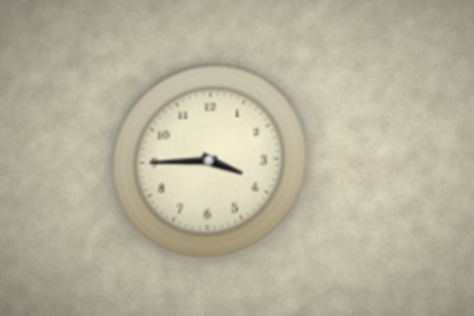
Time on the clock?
3:45
